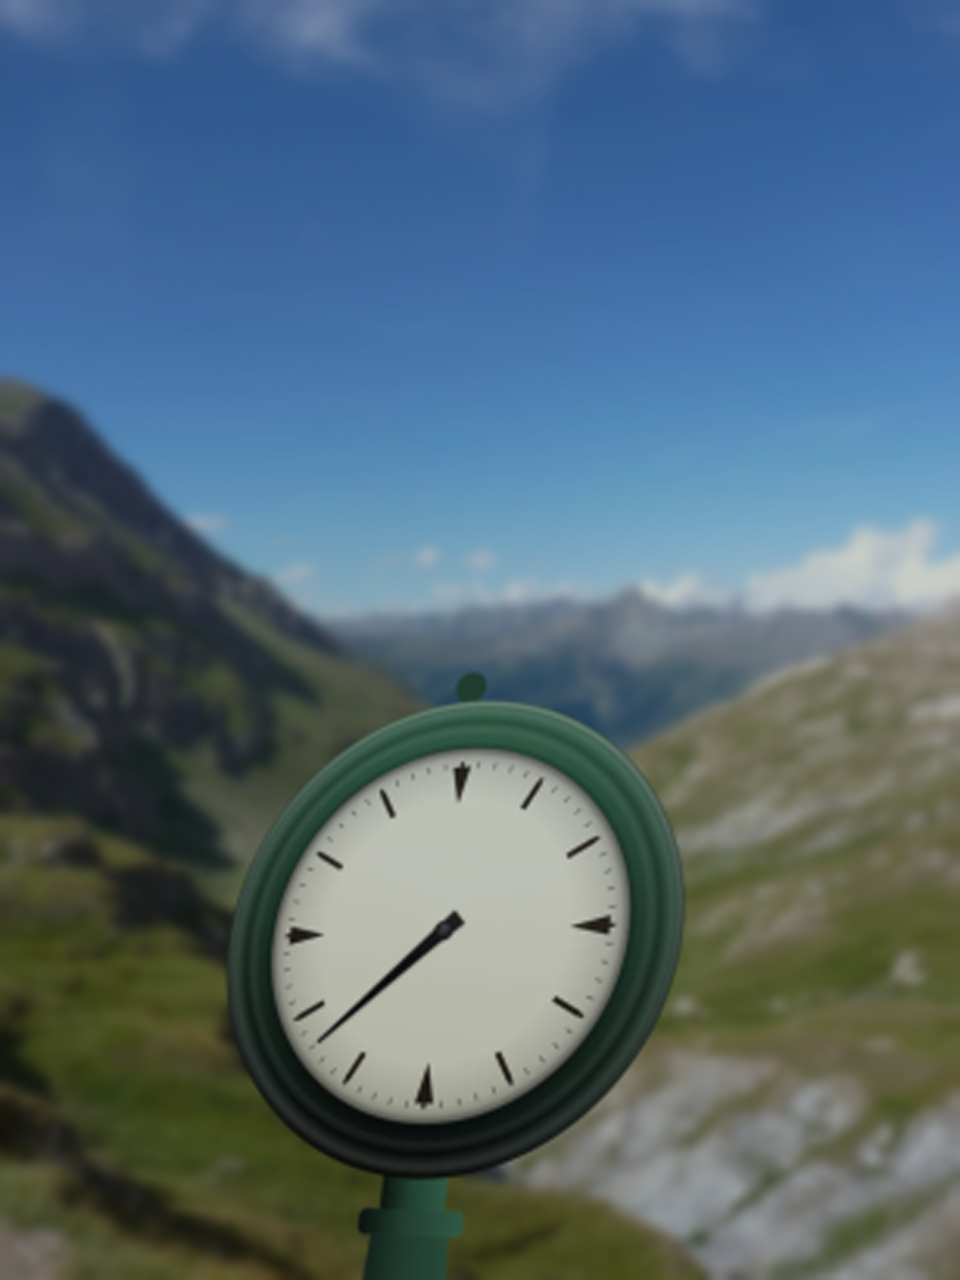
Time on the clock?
7:38
